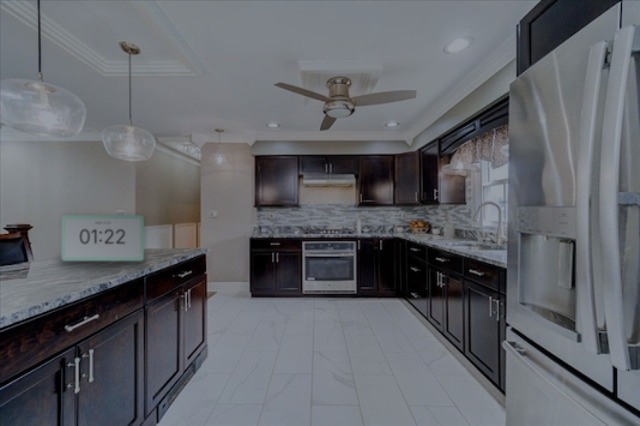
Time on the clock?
1:22
